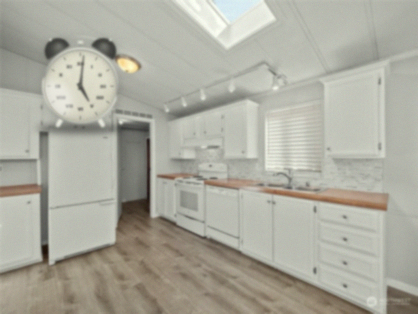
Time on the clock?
5:01
